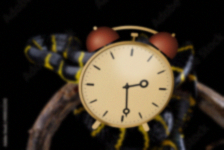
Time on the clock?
2:29
